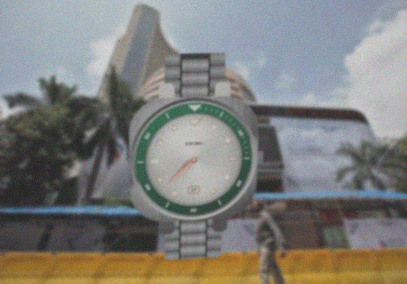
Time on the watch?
7:38
